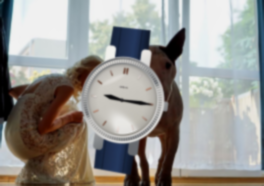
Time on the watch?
9:15
